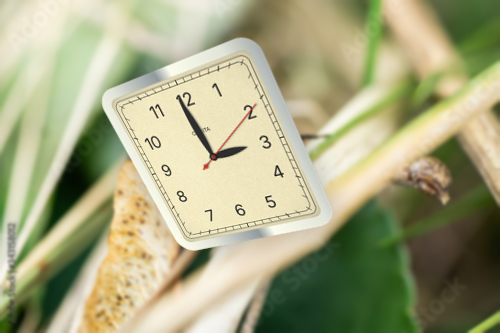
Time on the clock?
2:59:10
